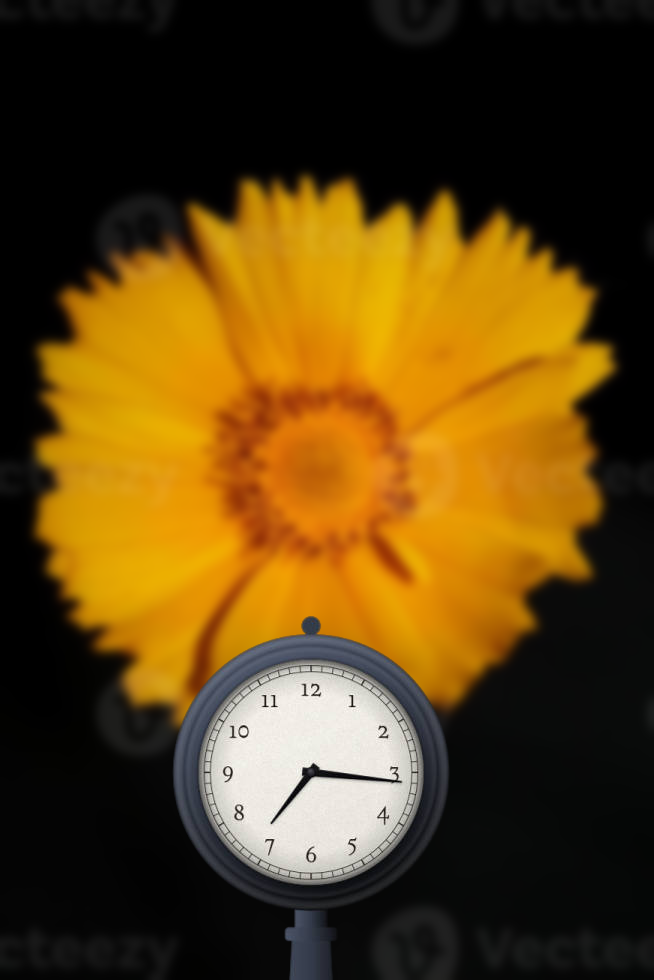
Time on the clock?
7:16
